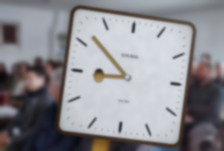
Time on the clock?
8:52
